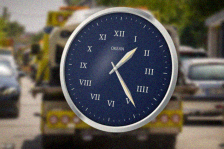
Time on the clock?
1:24
